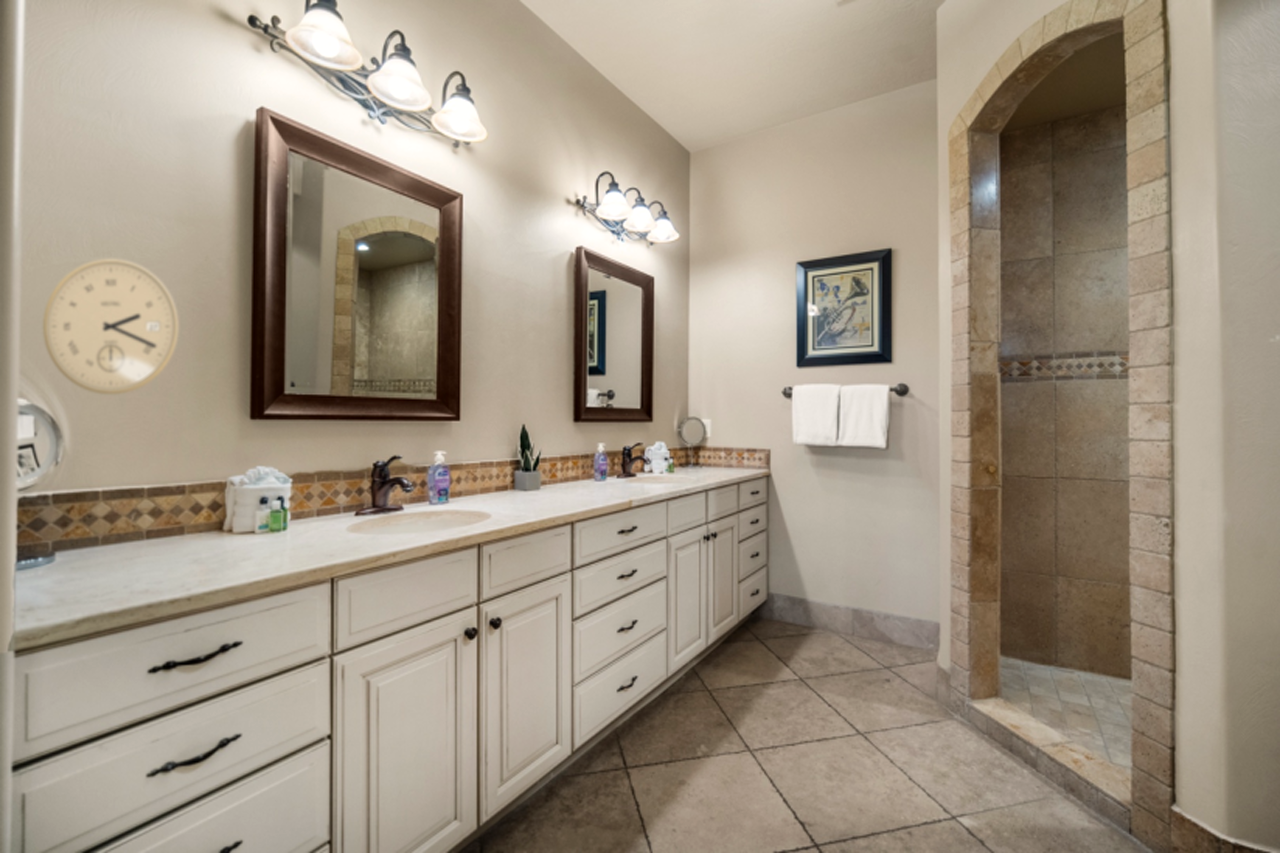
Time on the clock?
2:19
